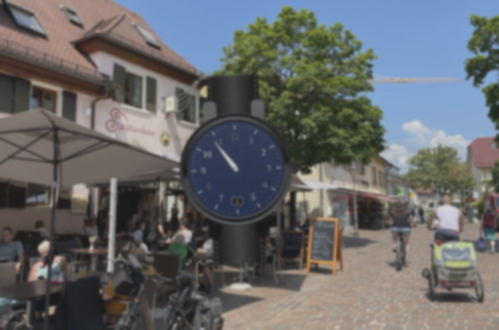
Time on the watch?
10:54
